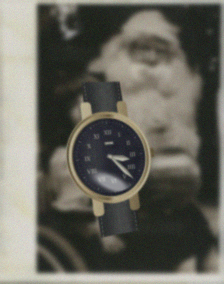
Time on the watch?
3:23
